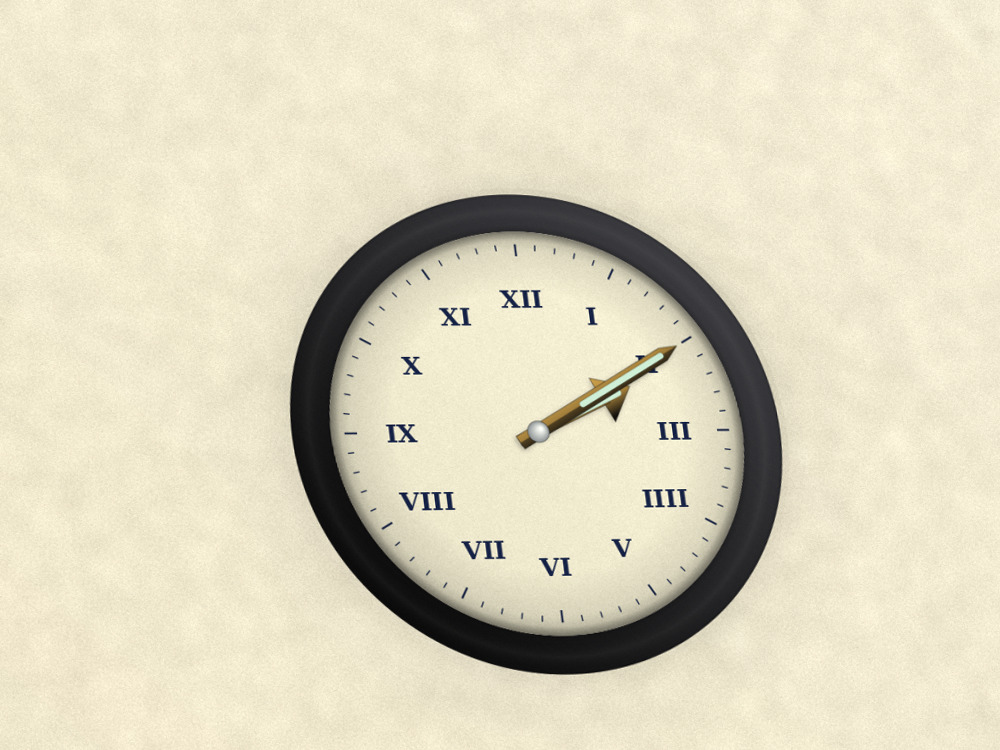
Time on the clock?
2:10
